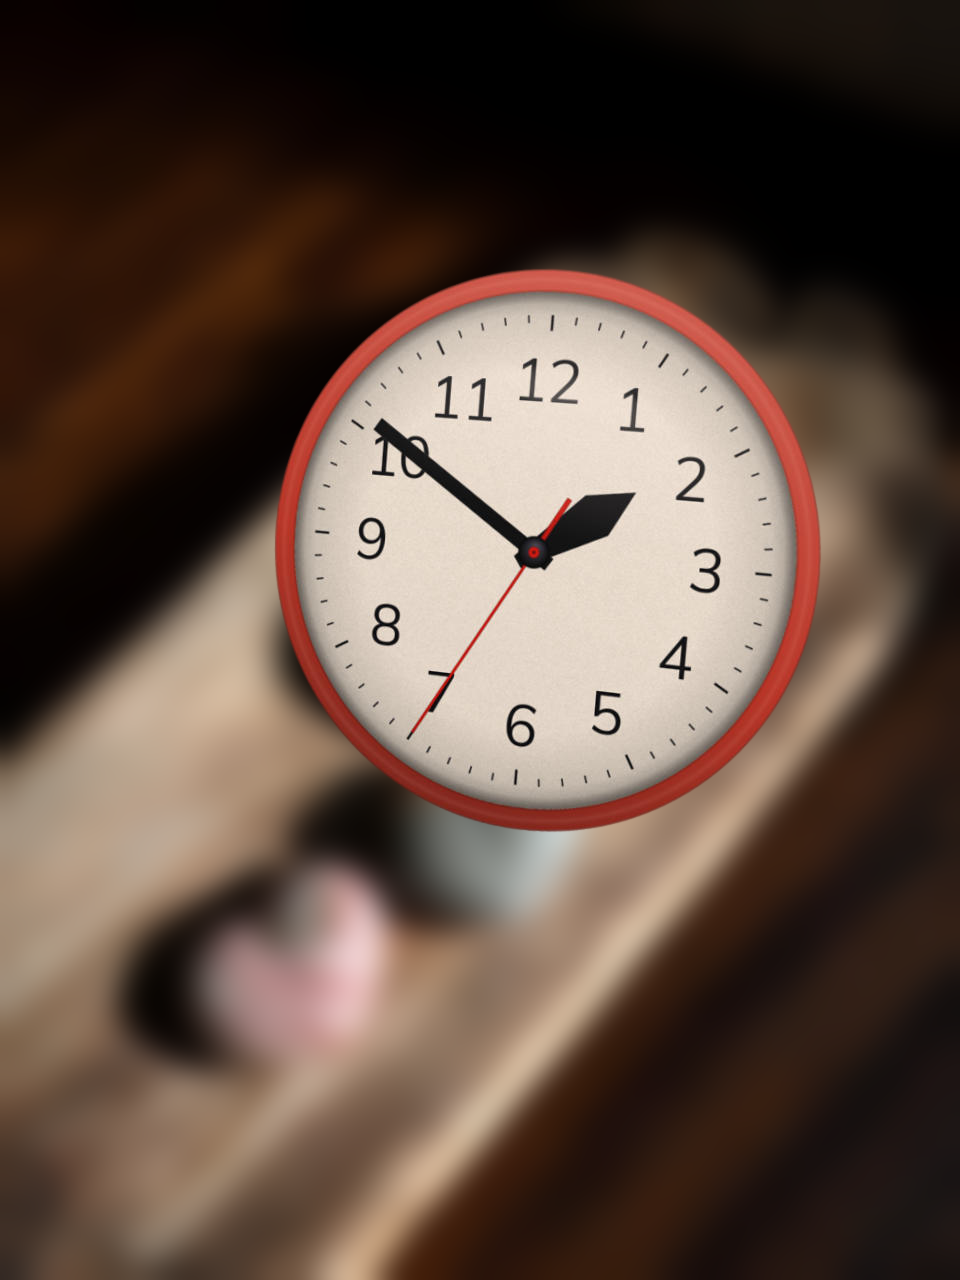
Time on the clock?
1:50:35
